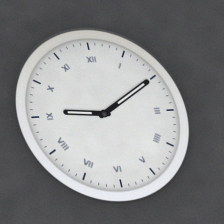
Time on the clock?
9:10
